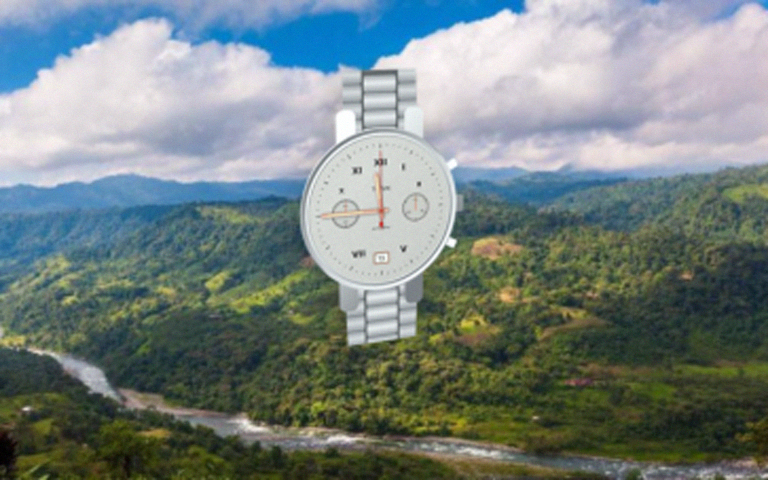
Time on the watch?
11:45
